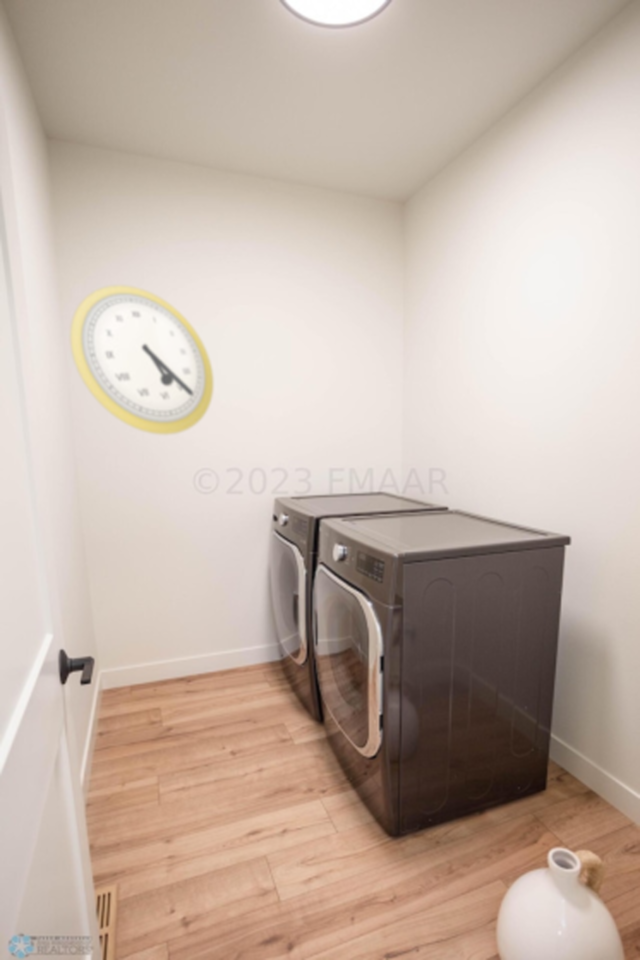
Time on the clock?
5:24
